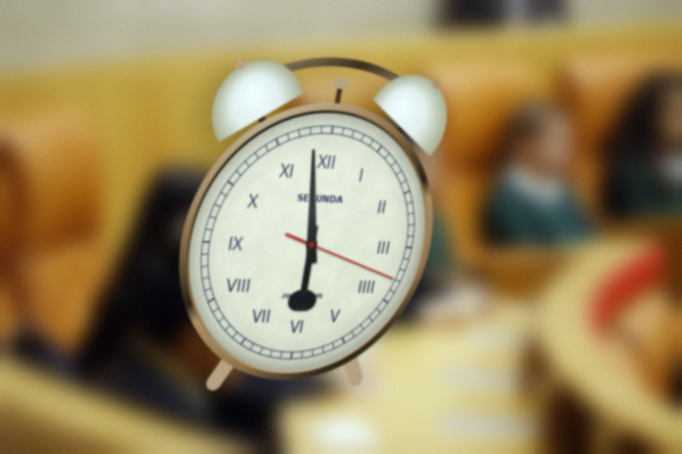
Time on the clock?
5:58:18
